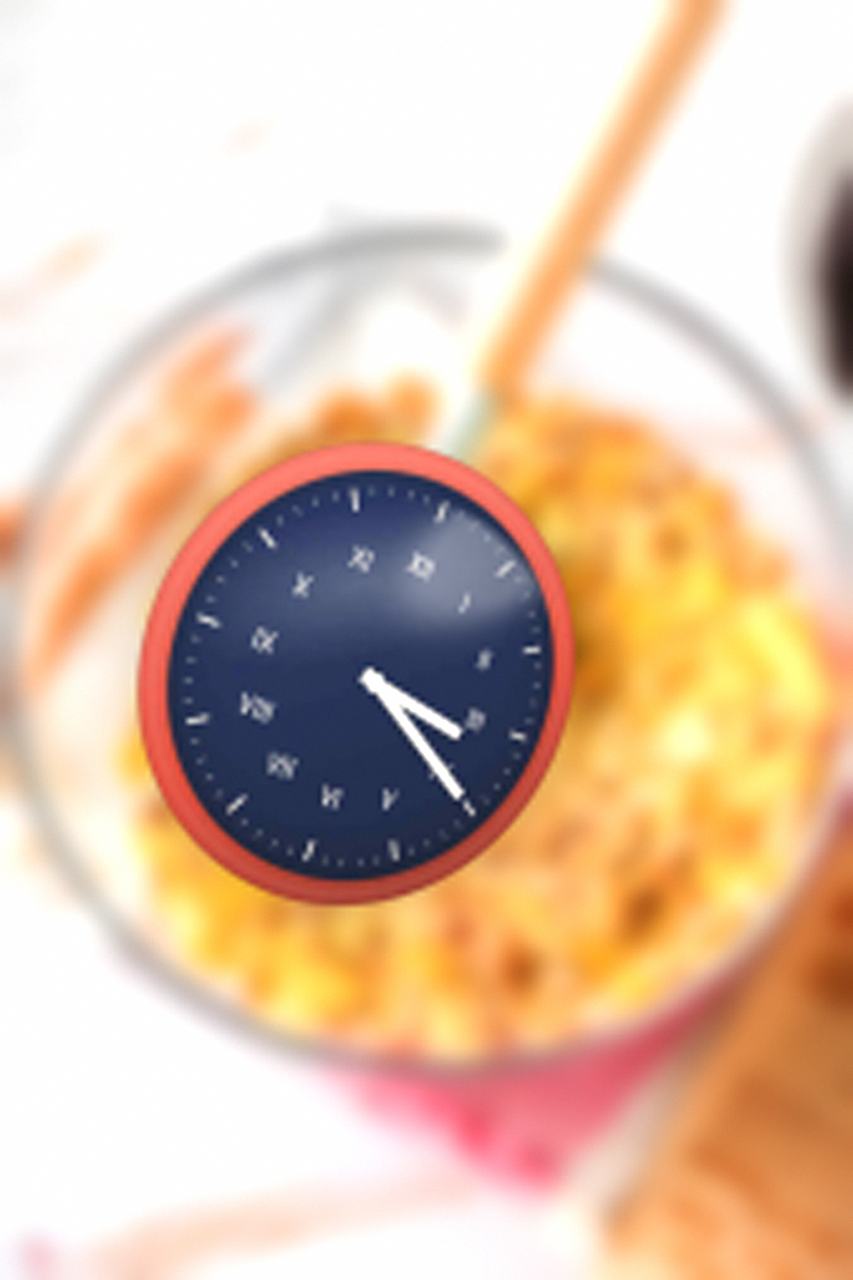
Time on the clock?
3:20
